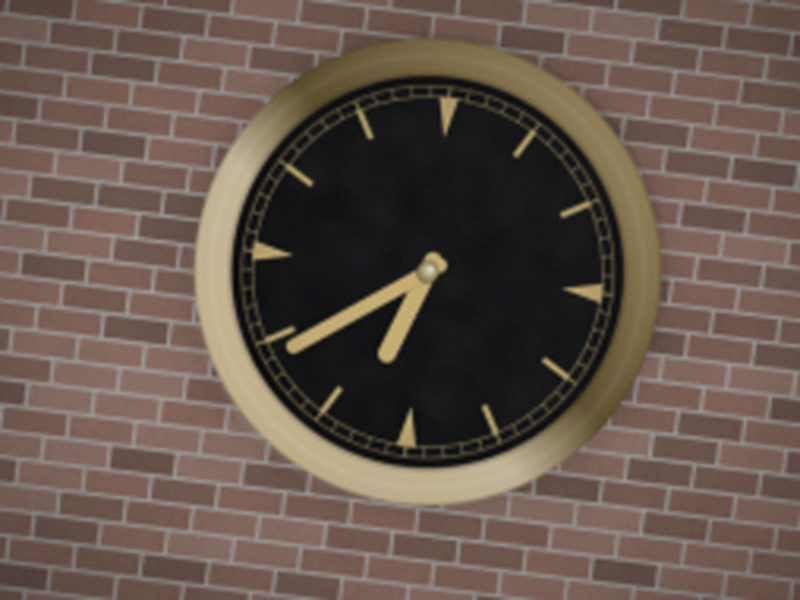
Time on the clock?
6:39
